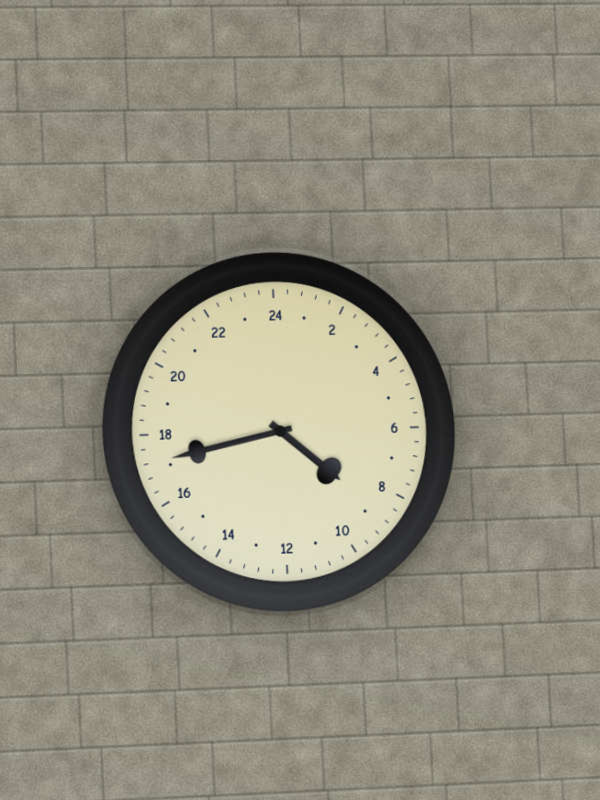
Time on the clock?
8:43
